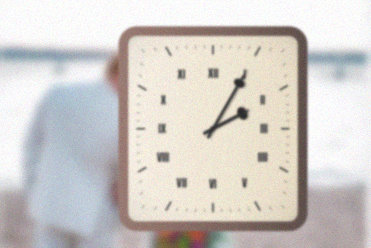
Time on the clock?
2:05
